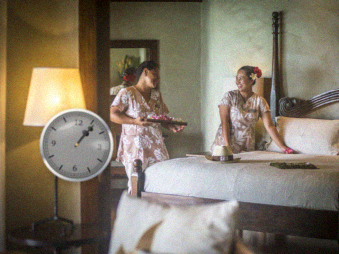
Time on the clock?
1:06
